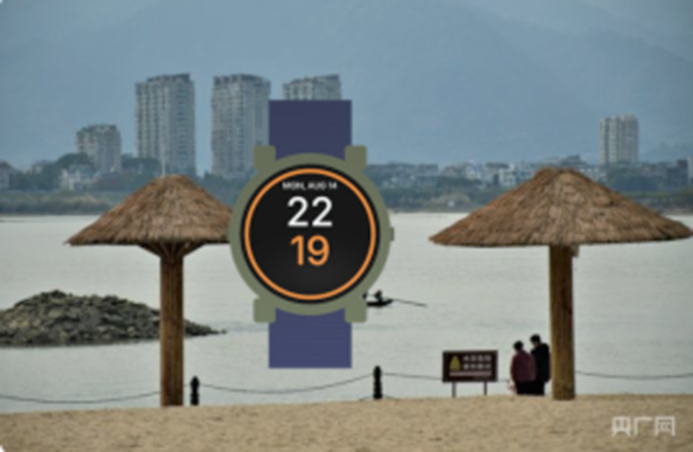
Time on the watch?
22:19
